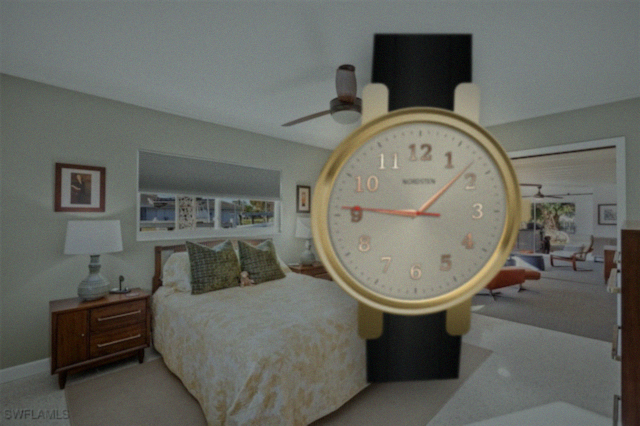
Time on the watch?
9:07:46
